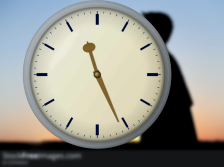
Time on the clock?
11:26
